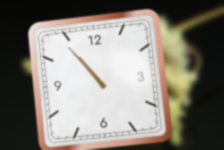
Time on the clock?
10:54
